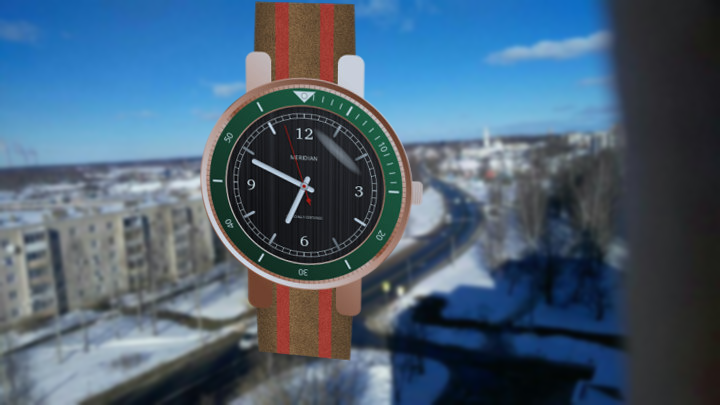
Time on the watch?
6:48:57
